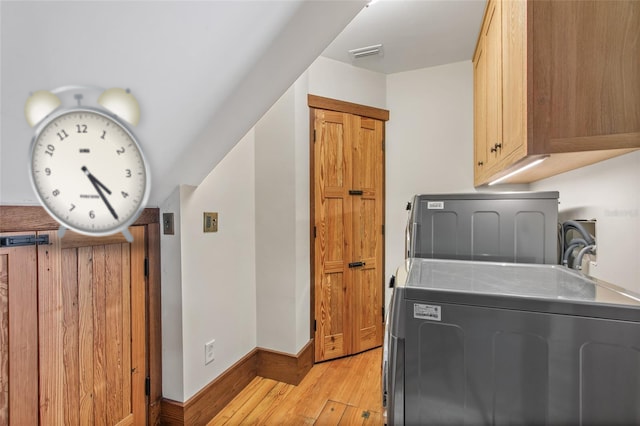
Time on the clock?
4:25
